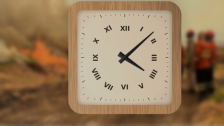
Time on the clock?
4:08
